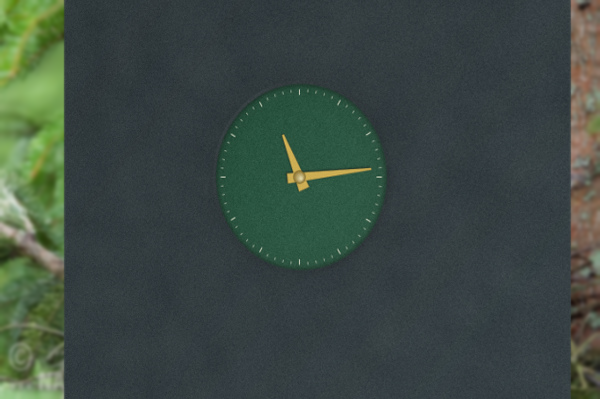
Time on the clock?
11:14
